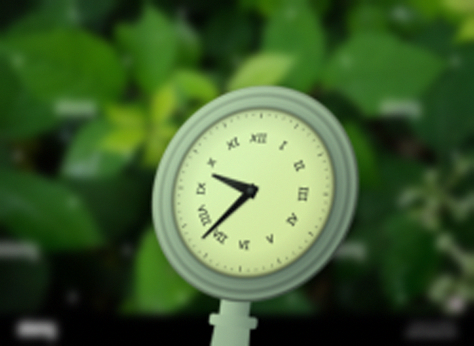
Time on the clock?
9:37
